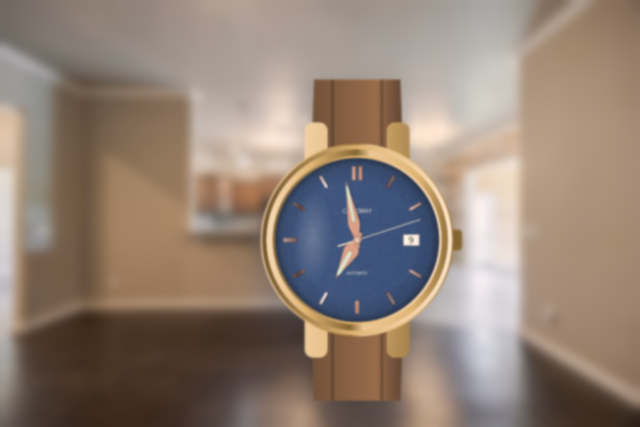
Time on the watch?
6:58:12
